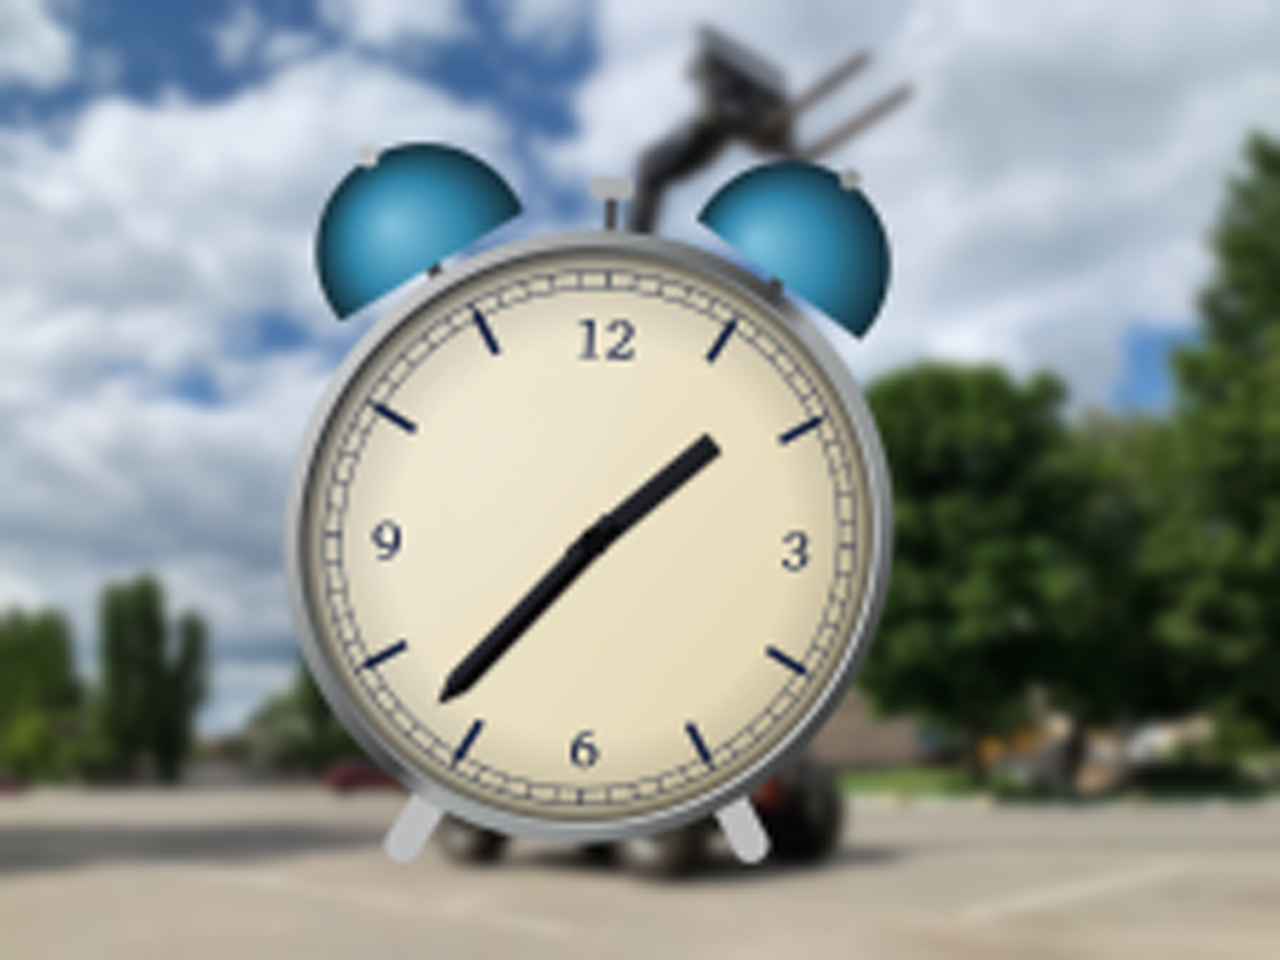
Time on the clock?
1:37
